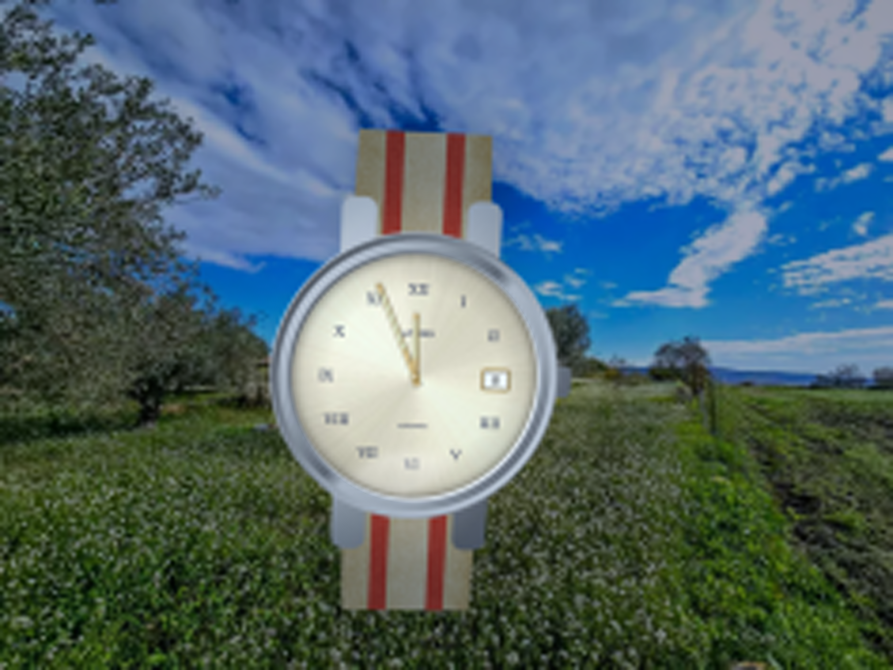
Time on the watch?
11:56
